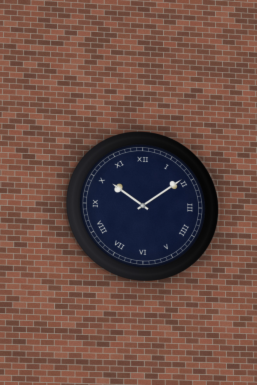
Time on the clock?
10:09
